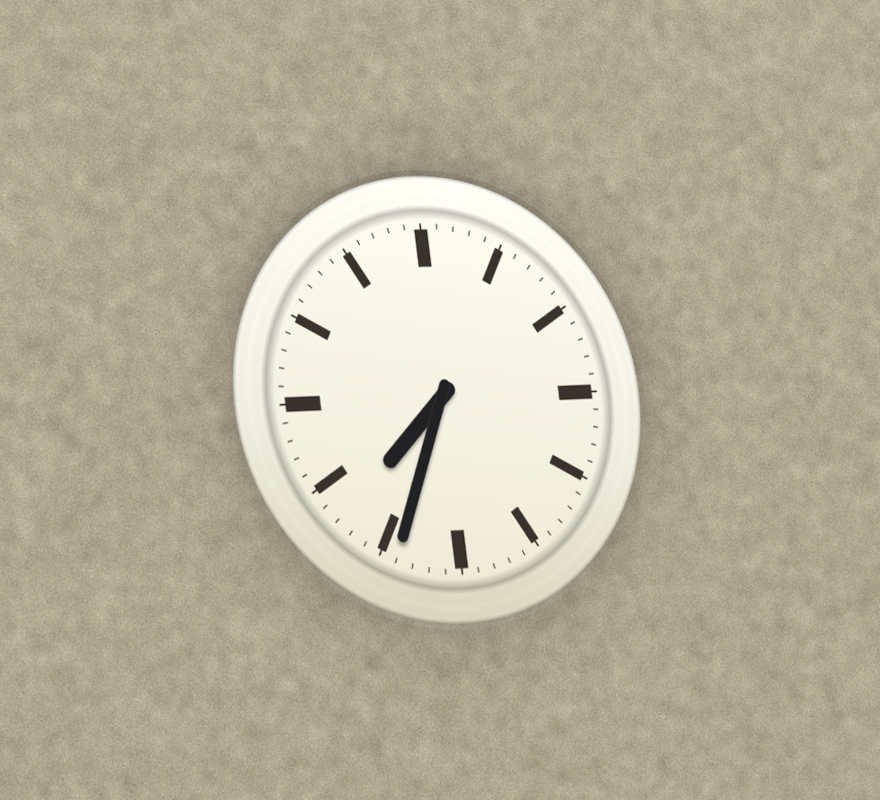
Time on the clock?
7:34
